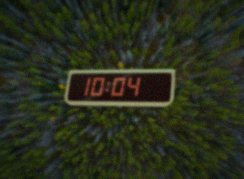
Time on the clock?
10:04
